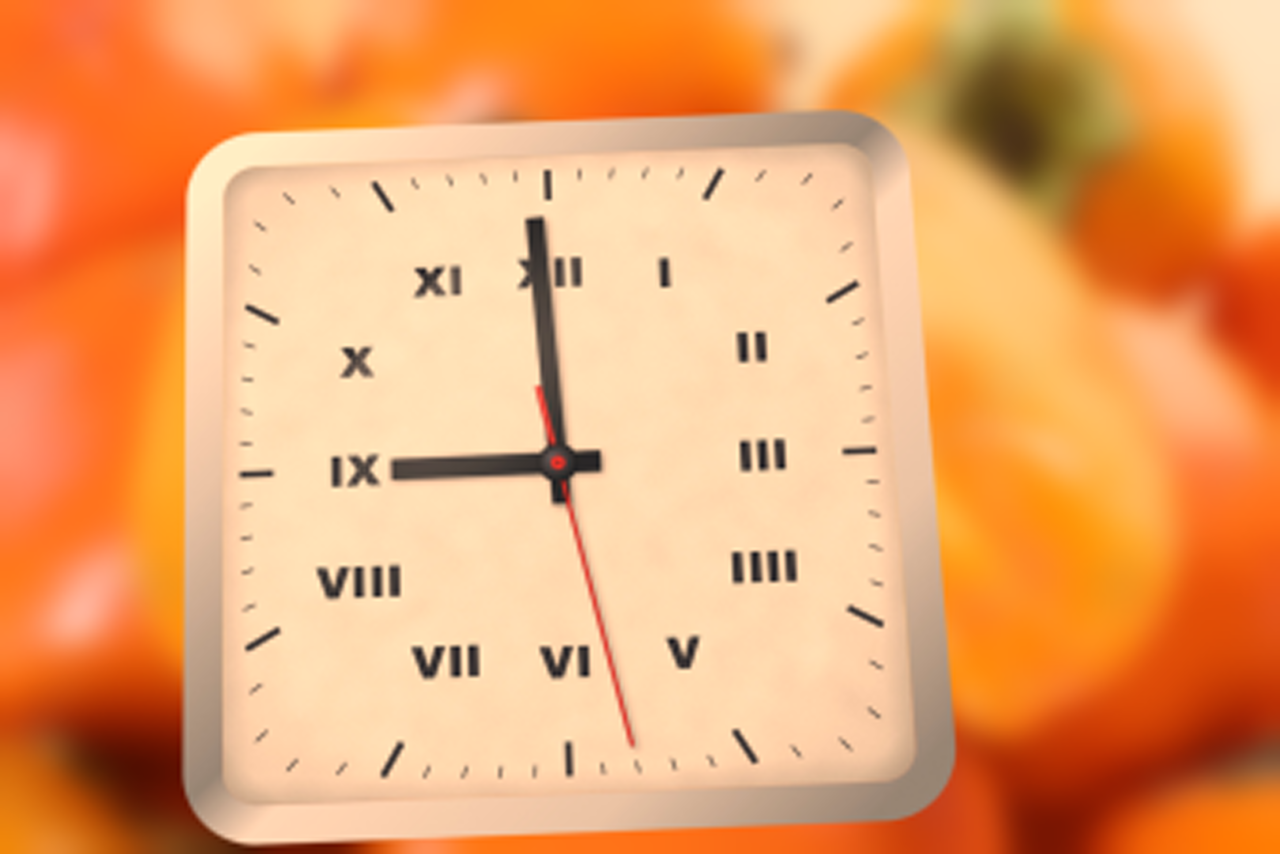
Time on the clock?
8:59:28
